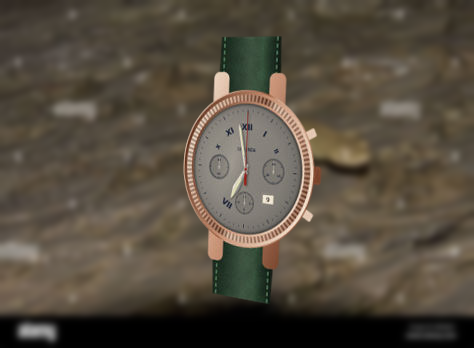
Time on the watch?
6:58
